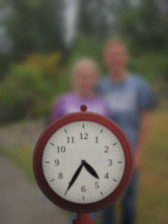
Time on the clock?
4:35
